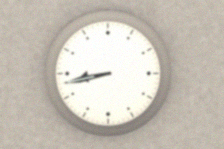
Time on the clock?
8:43
